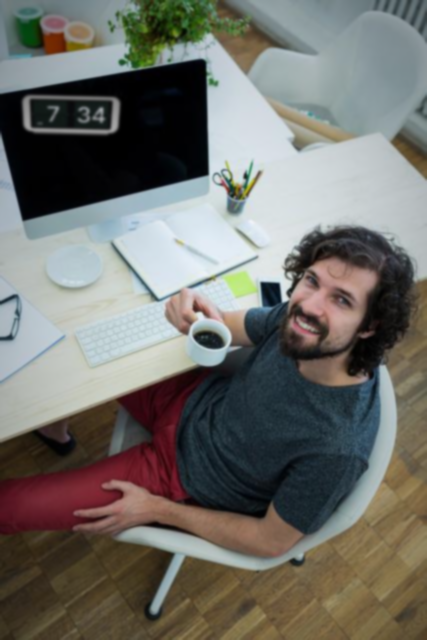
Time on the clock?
7:34
